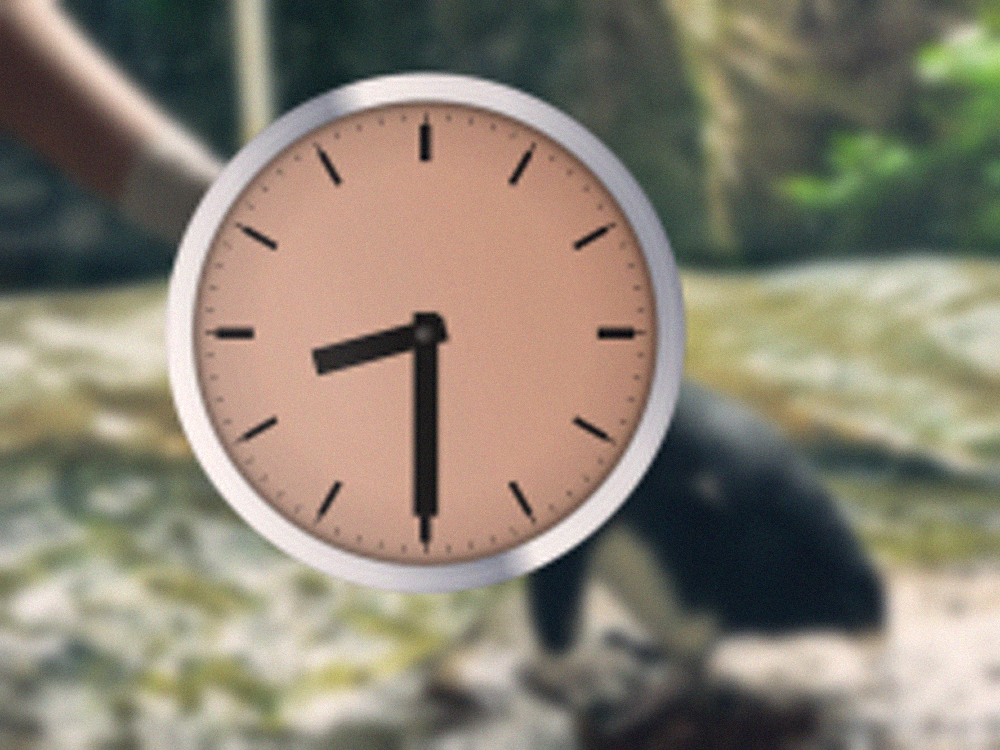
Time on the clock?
8:30
